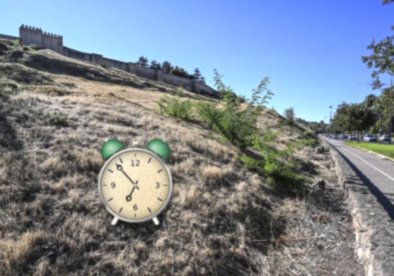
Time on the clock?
6:53
